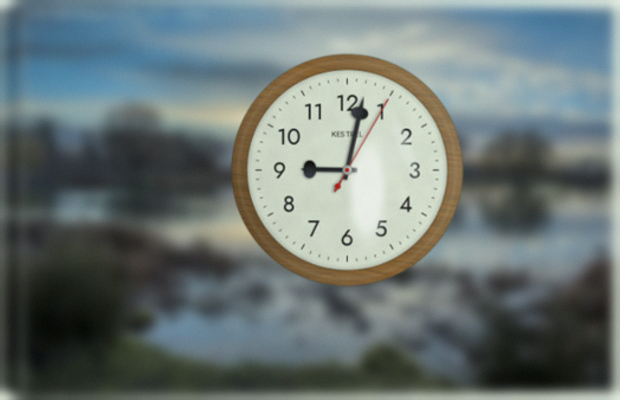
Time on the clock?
9:02:05
